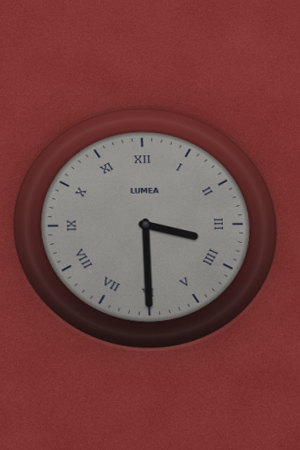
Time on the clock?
3:30
